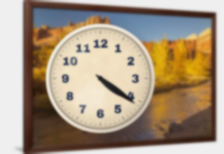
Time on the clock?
4:21
